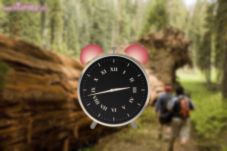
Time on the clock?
2:43
